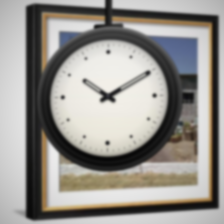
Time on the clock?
10:10
